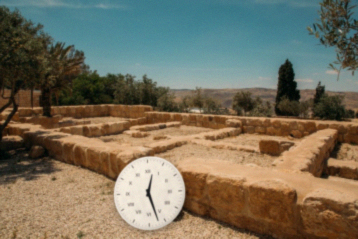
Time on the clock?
12:27
